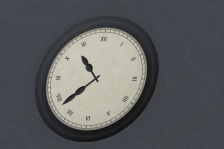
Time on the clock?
10:38
